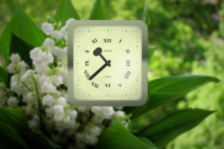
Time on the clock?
10:38
